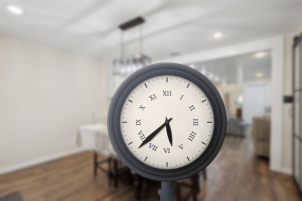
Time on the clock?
5:38
